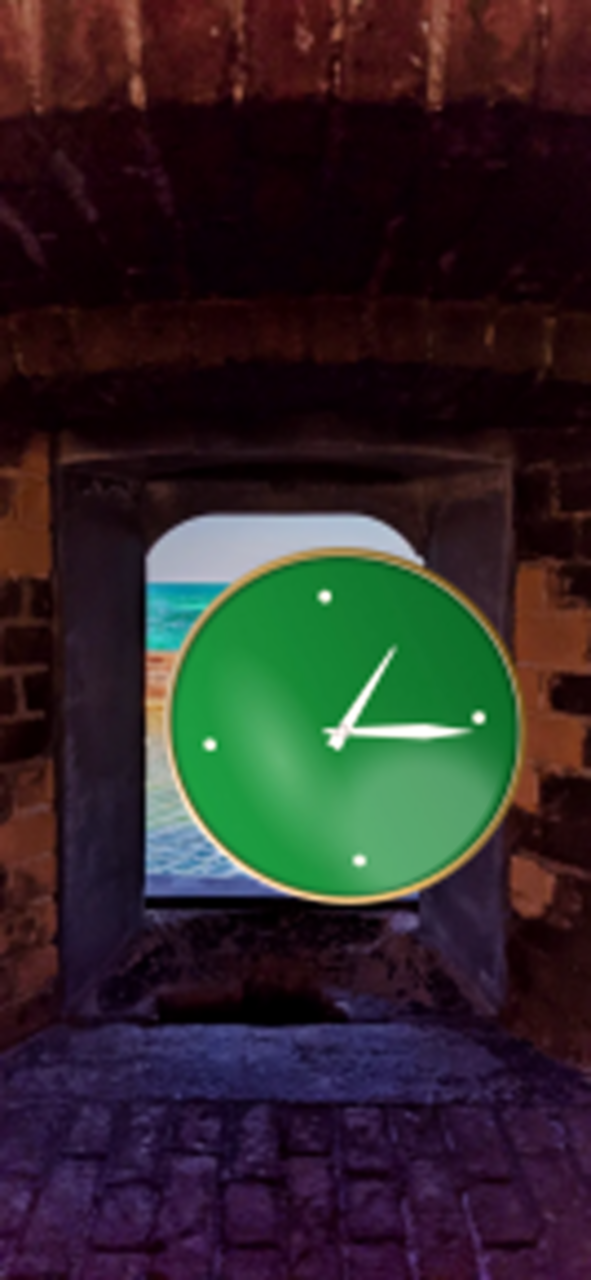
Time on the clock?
1:16
